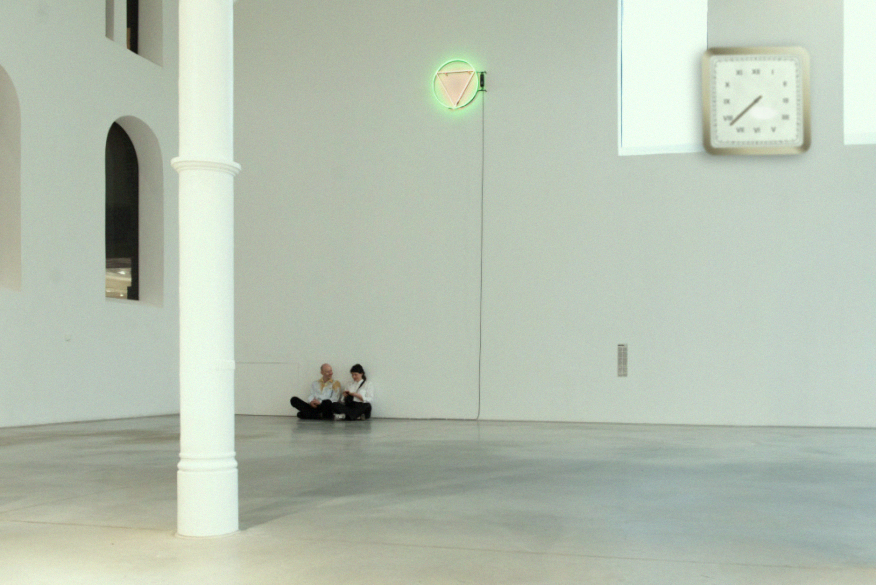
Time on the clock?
7:38
